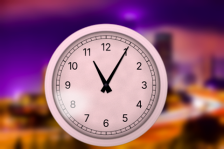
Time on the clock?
11:05
